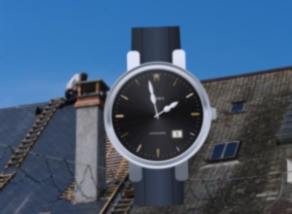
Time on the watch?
1:58
